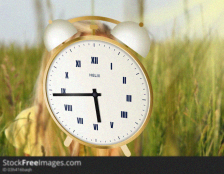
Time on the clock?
5:44
